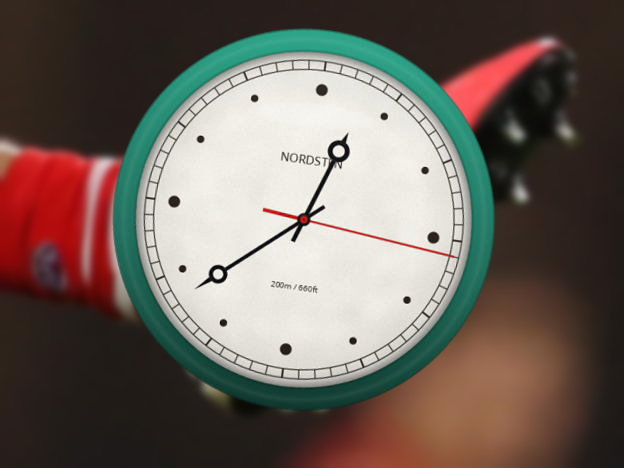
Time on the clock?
12:38:16
